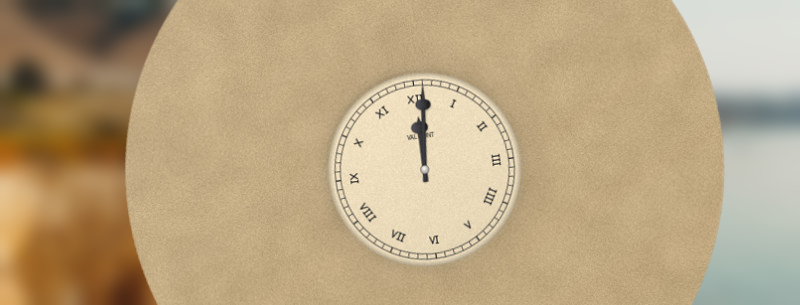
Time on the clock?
12:01
